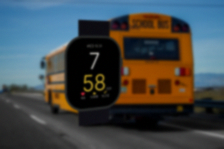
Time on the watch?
7:58
